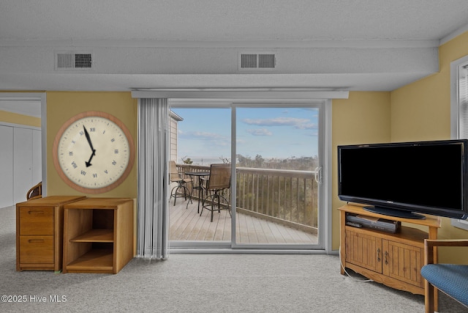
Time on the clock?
6:57
